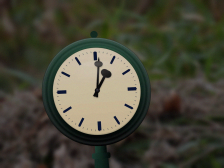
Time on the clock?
1:01
